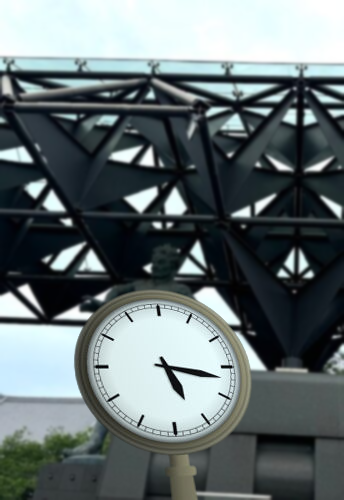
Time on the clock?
5:17
